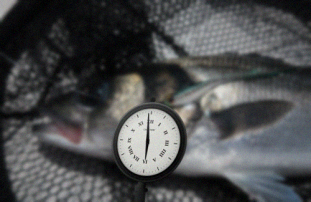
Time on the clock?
5:59
